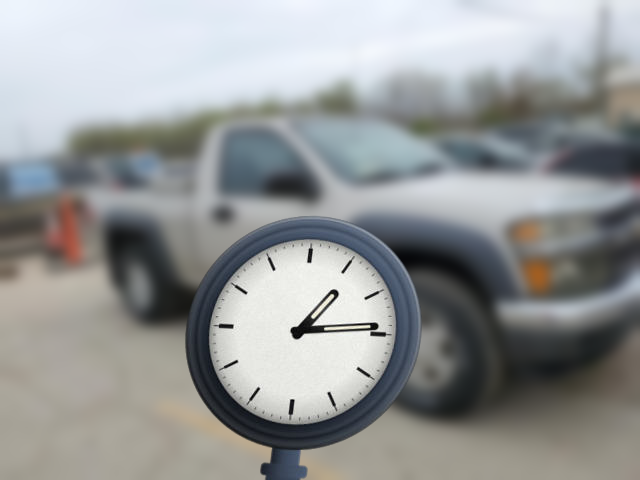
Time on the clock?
1:14
